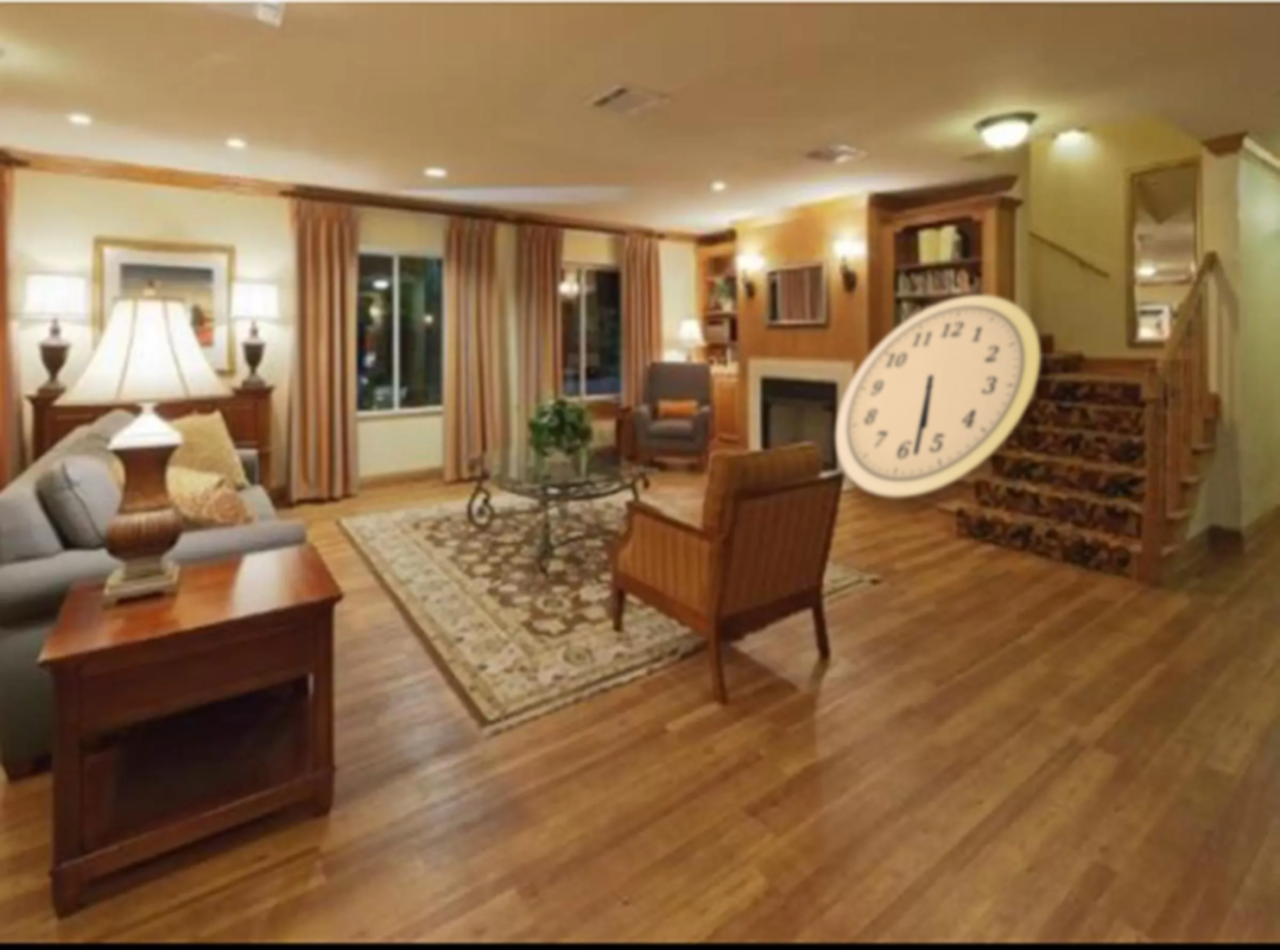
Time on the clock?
5:28
